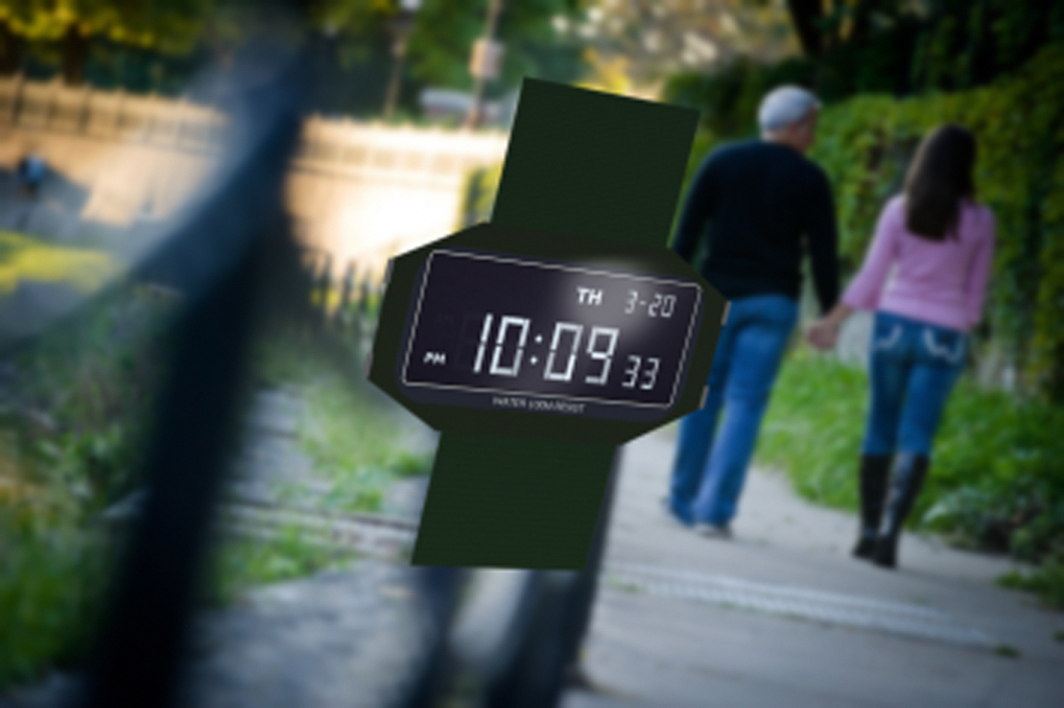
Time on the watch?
10:09:33
